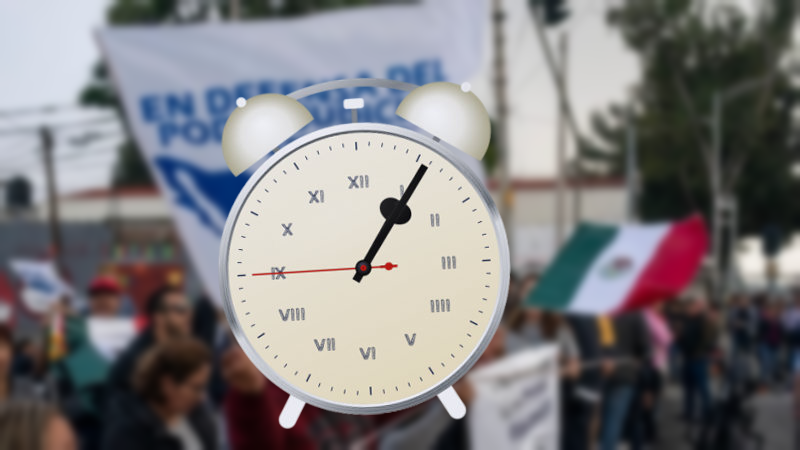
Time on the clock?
1:05:45
